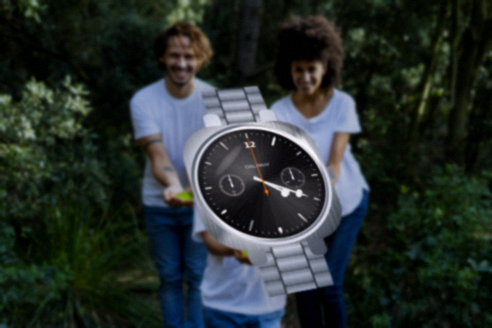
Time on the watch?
4:20
